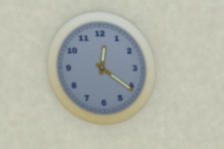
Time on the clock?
12:21
